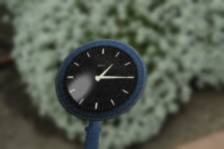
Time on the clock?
1:15
